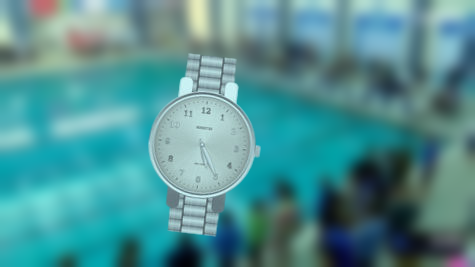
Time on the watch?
5:25
